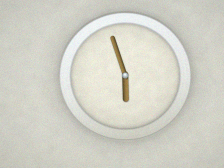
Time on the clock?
5:57
